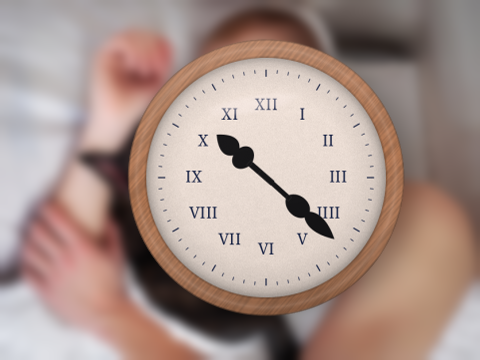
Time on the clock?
10:22
